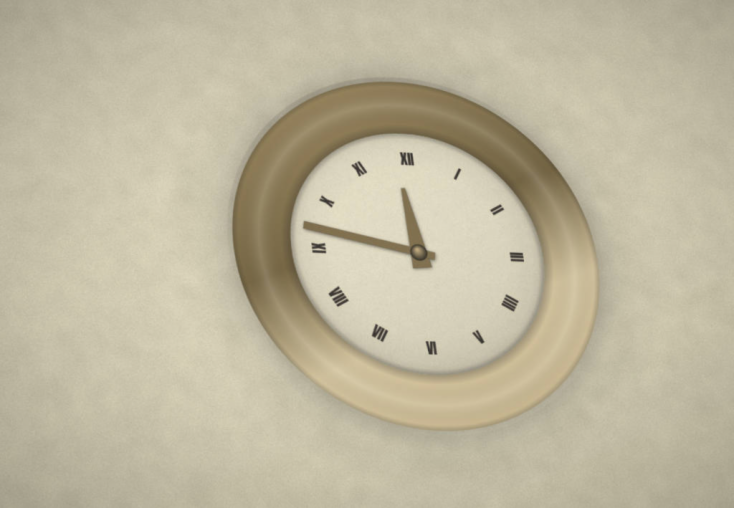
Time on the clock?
11:47
